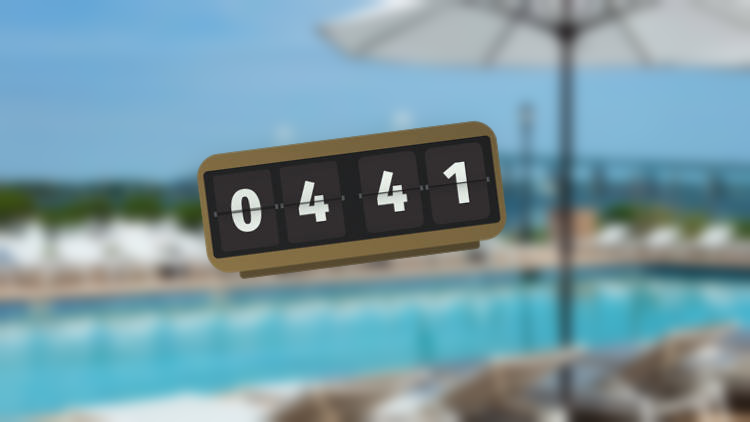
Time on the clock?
4:41
